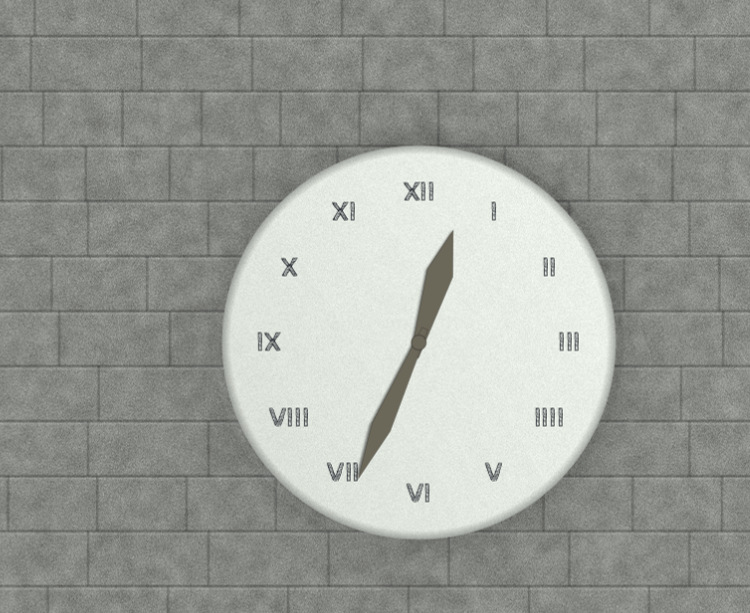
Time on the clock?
12:34
